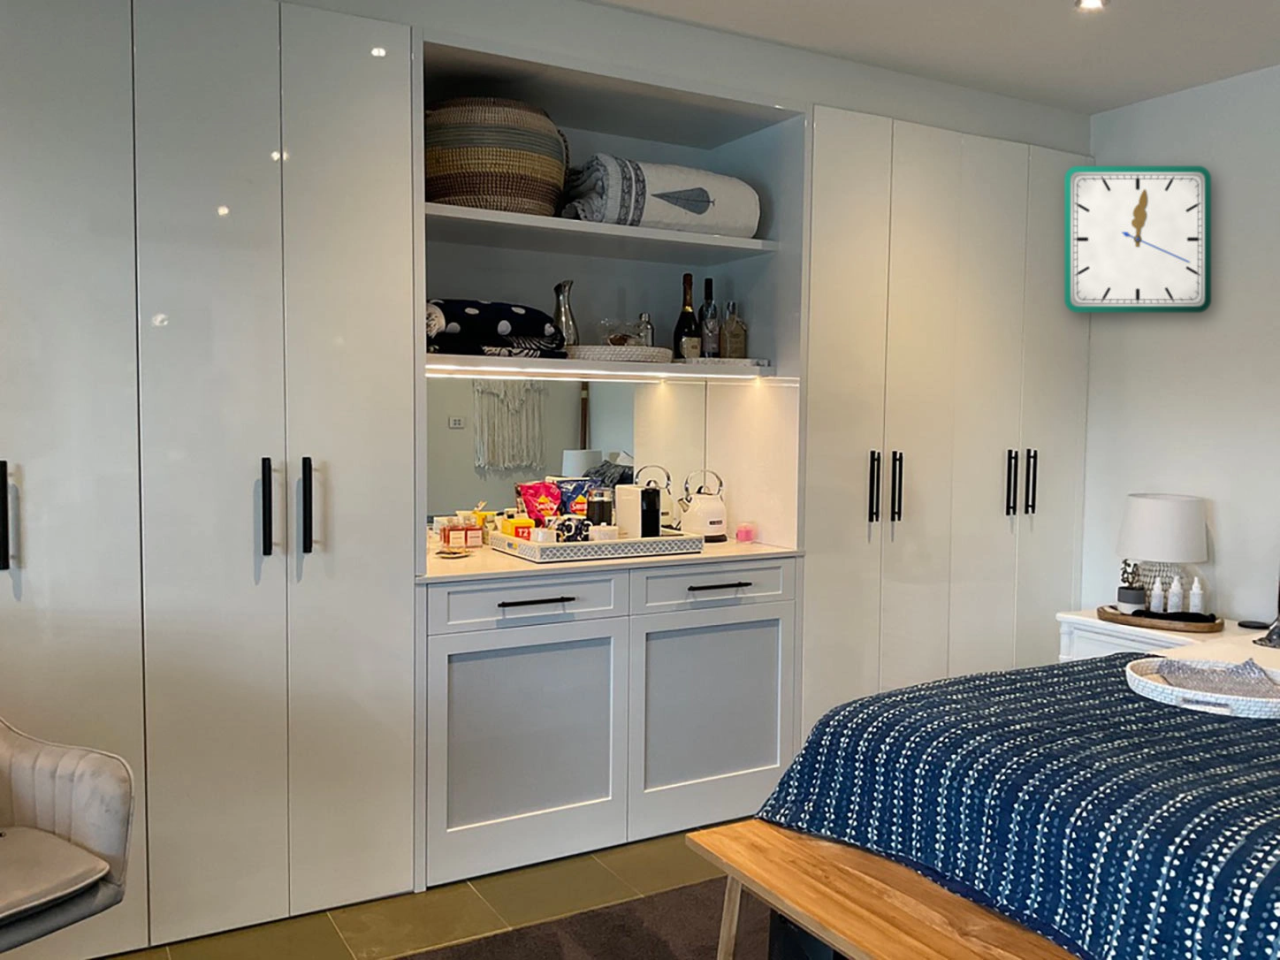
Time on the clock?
12:01:19
